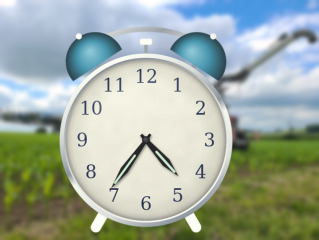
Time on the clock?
4:36
